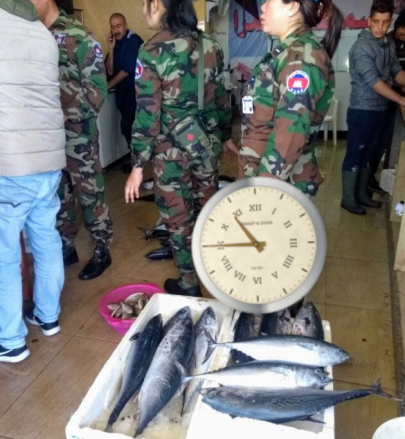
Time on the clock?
10:45
